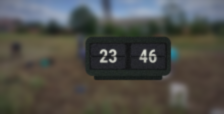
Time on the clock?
23:46
